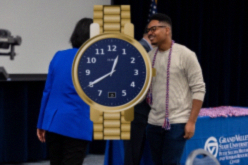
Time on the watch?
12:40
